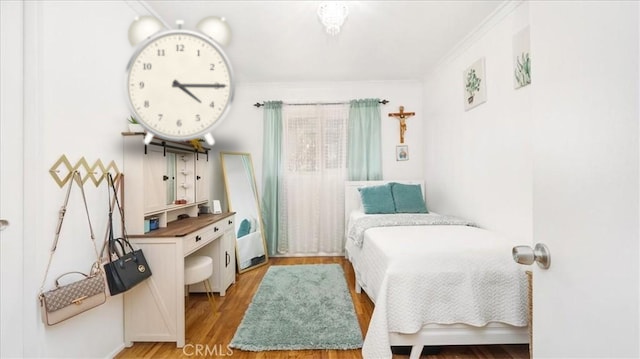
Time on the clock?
4:15
